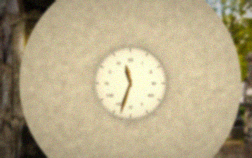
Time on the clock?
11:33
